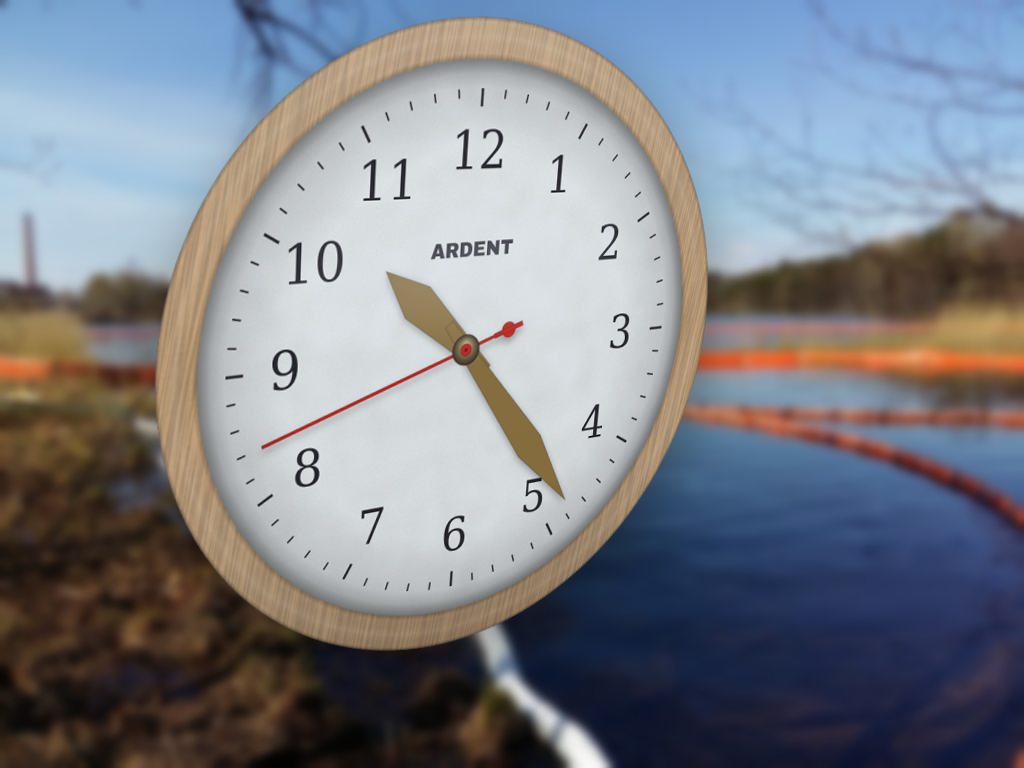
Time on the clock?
10:23:42
